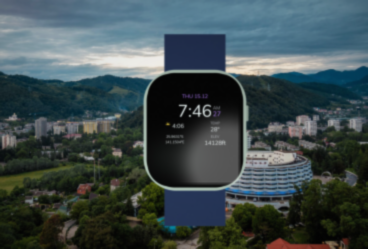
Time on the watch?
7:46
